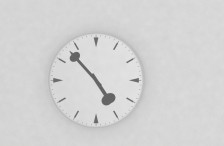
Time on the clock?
4:53
